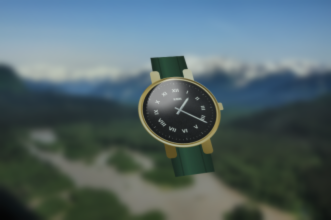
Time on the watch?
1:21
